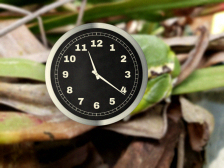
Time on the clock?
11:21
